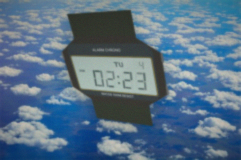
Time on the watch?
2:23
